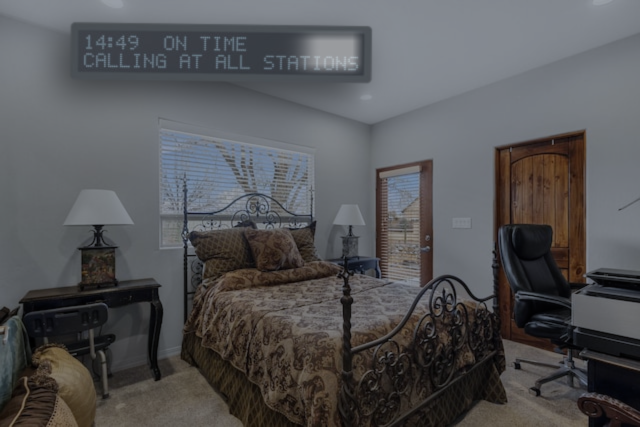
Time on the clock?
14:49
